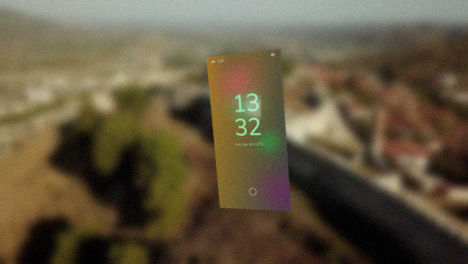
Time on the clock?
13:32
